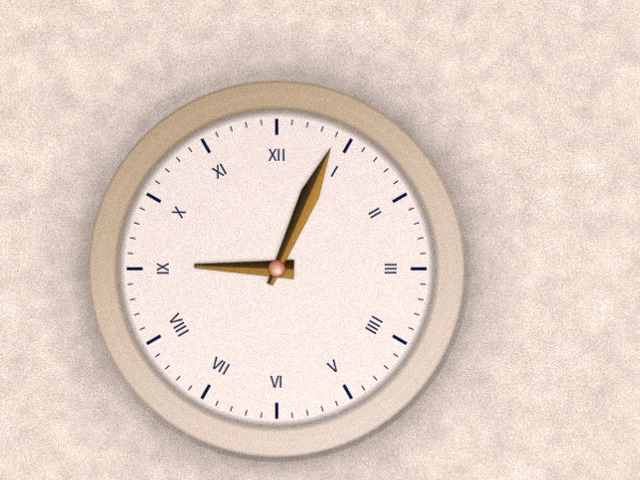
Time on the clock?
9:04
